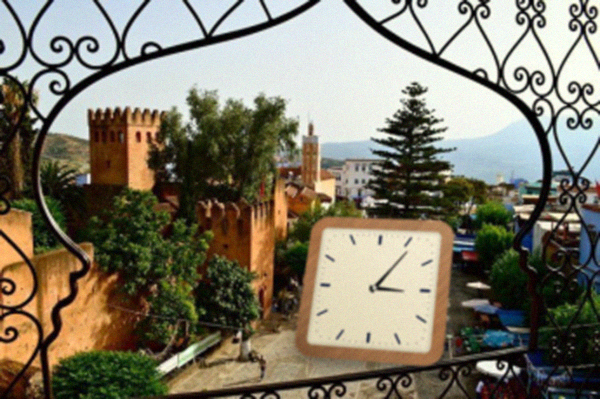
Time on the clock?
3:06
